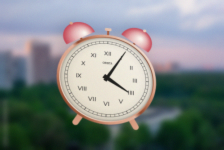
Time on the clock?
4:05
